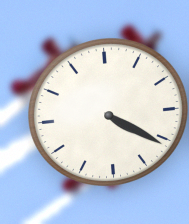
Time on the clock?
4:21
